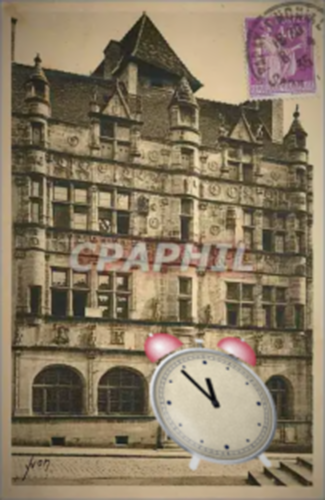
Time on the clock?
11:54
